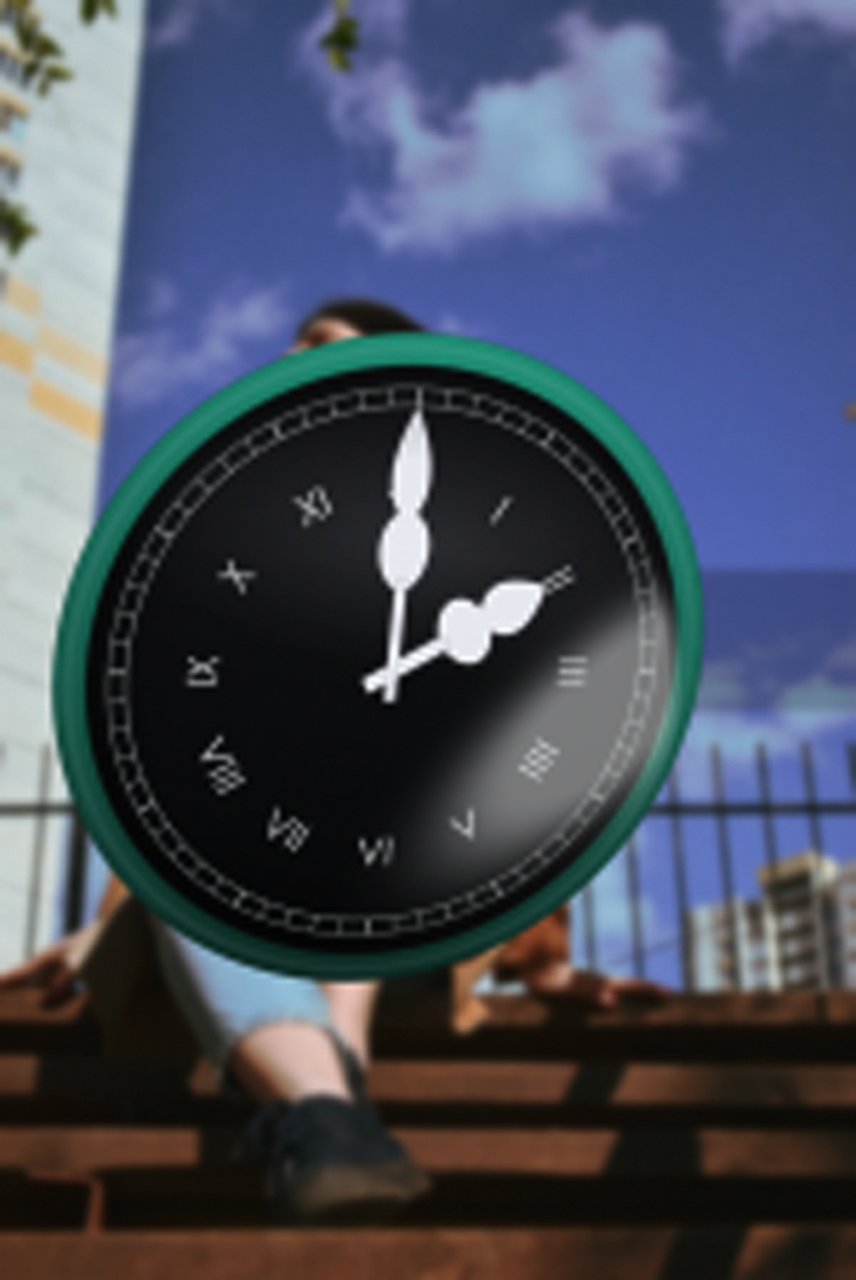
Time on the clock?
2:00
